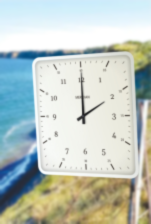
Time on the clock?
2:00
